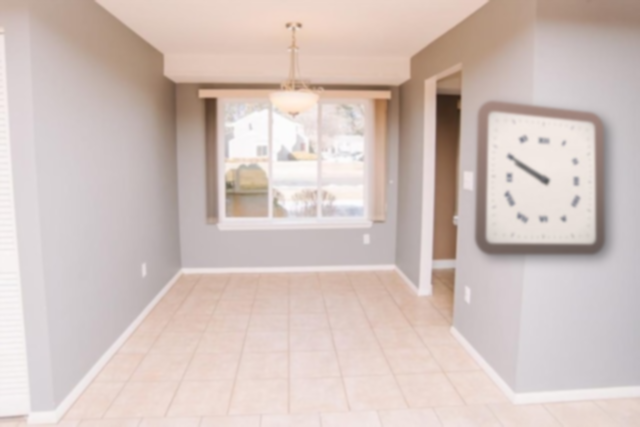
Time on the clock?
9:50
